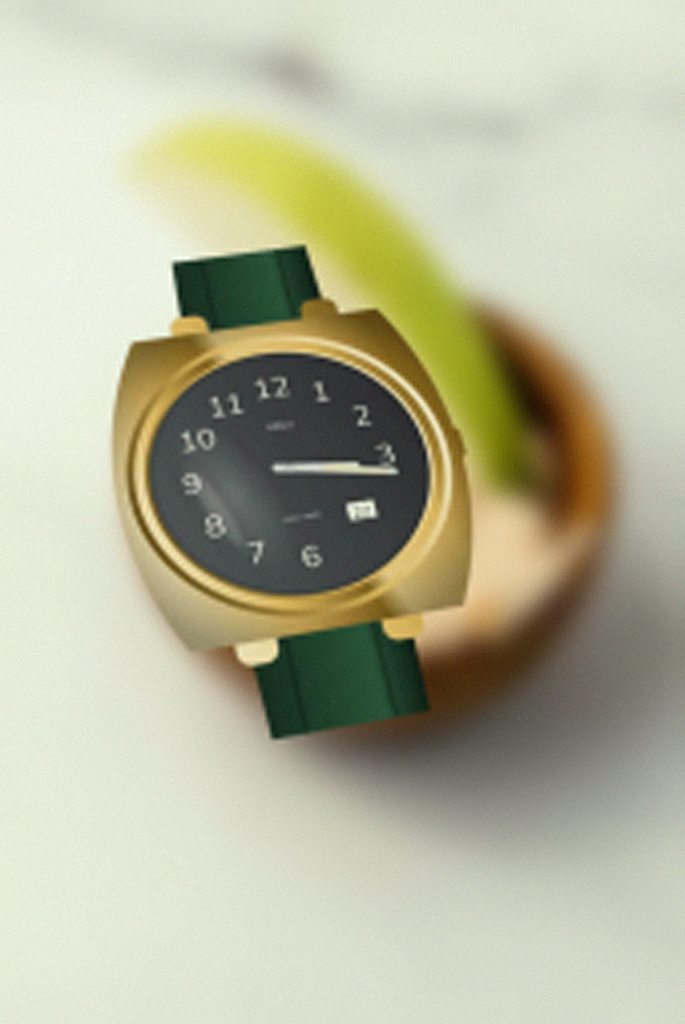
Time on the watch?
3:17
